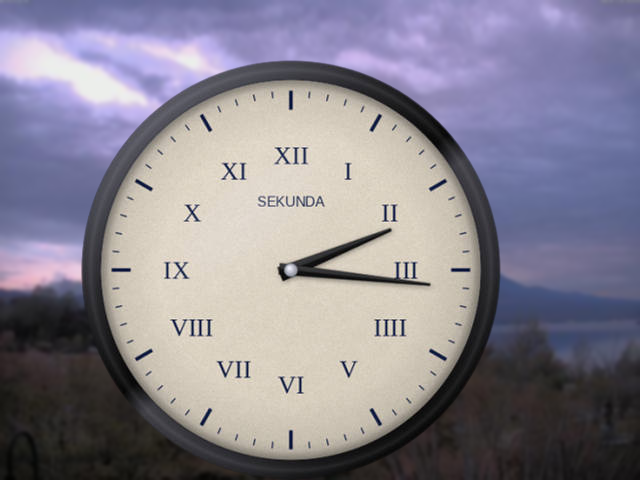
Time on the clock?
2:16
